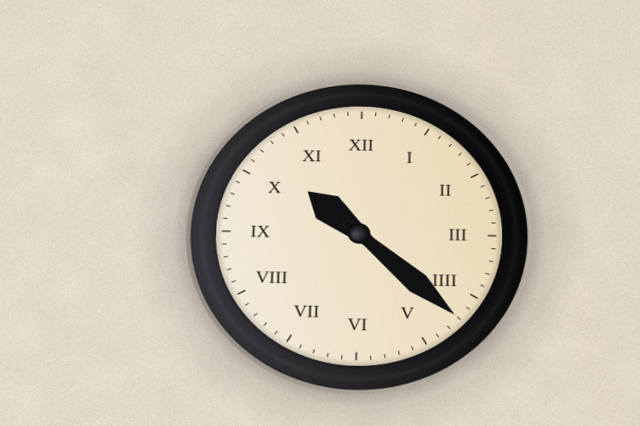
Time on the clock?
10:22
